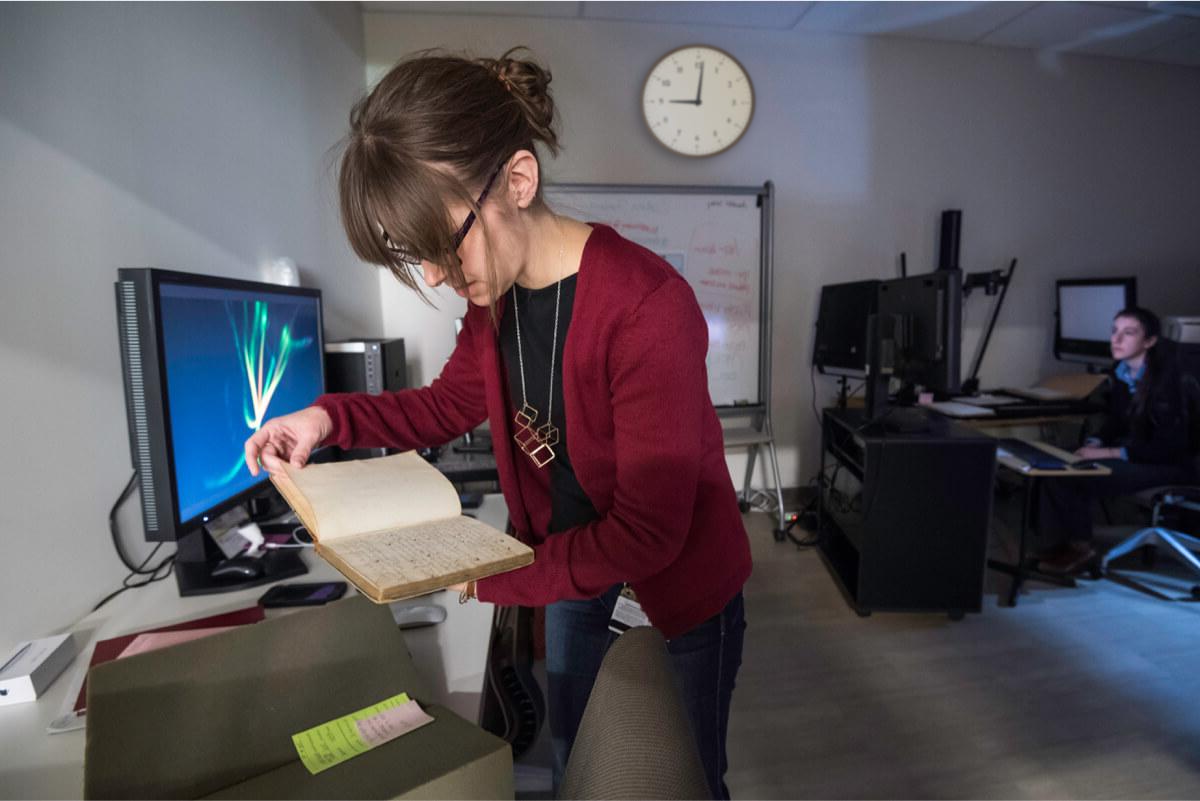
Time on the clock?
9:01
